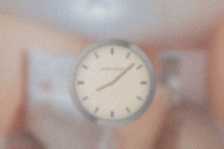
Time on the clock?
8:08
